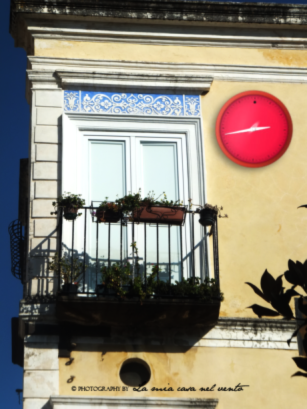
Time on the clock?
2:43
